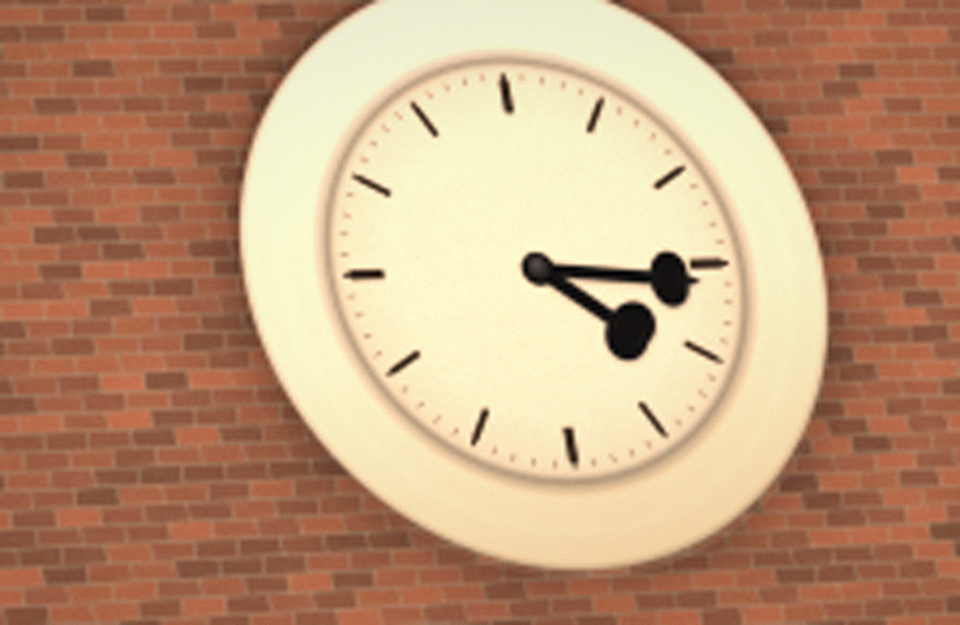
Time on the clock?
4:16
